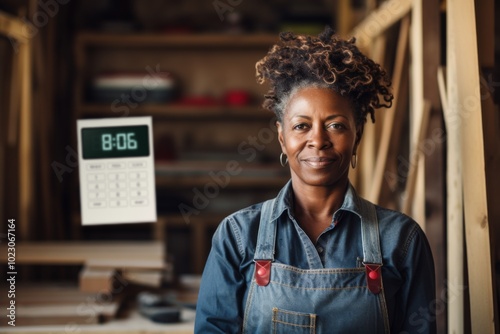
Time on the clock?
8:06
